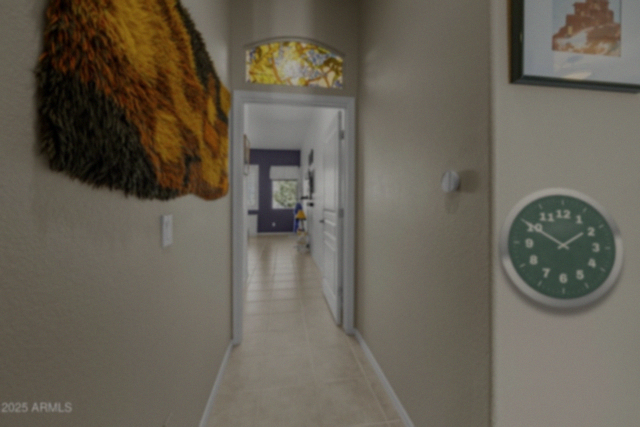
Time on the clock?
1:50
